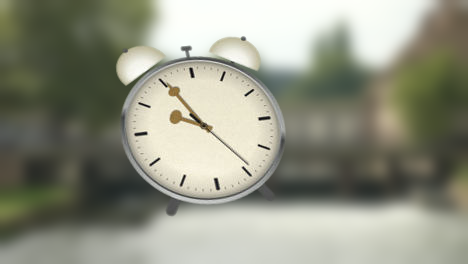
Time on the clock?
9:55:24
